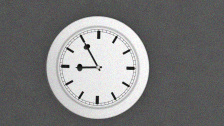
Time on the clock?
8:55
